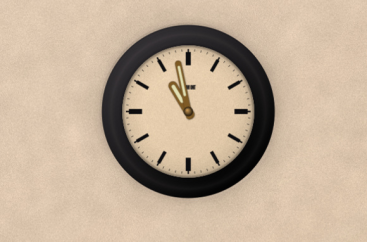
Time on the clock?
10:58
